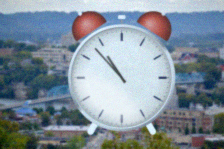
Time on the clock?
10:53
